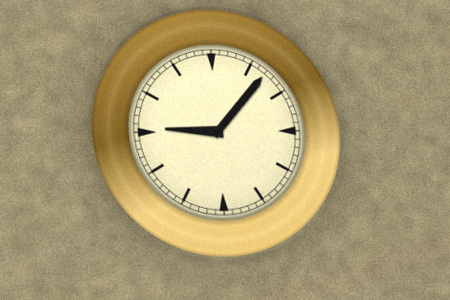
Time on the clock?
9:07
